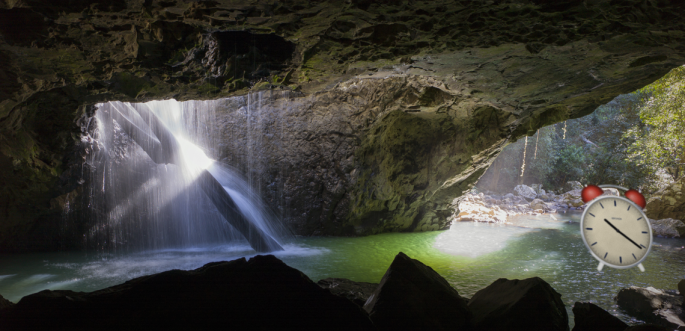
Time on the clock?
10:21
